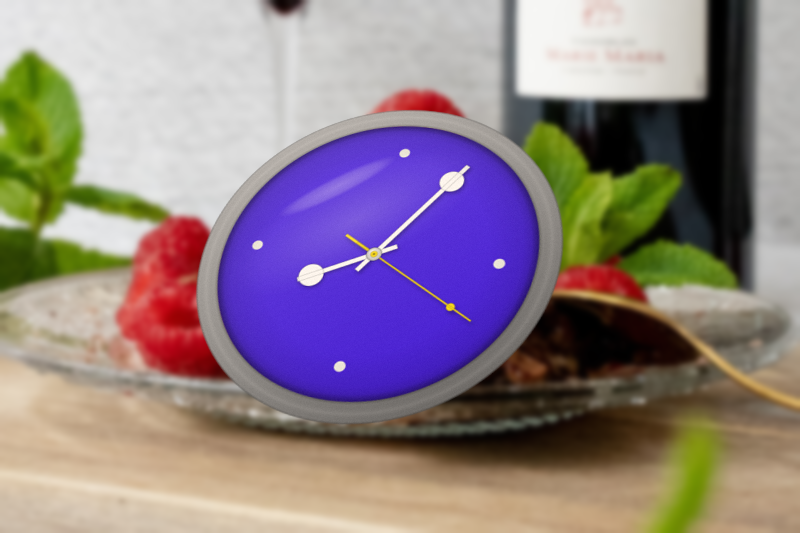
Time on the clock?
8:05:20
